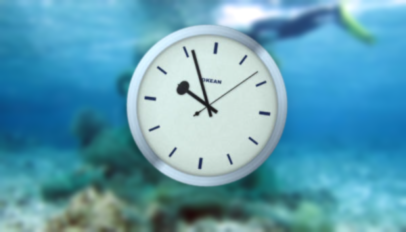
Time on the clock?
9:56:08
